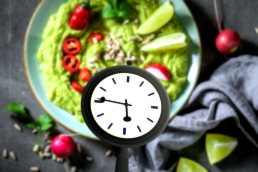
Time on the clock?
5:46
